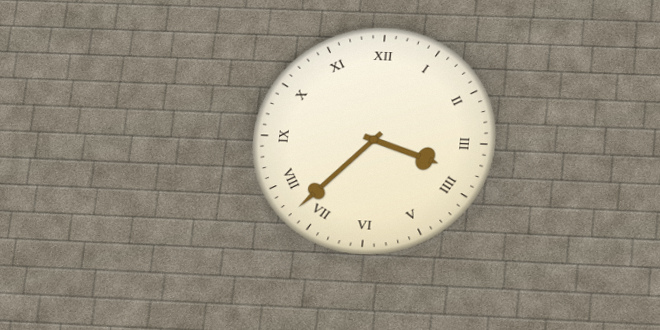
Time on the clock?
3:37
